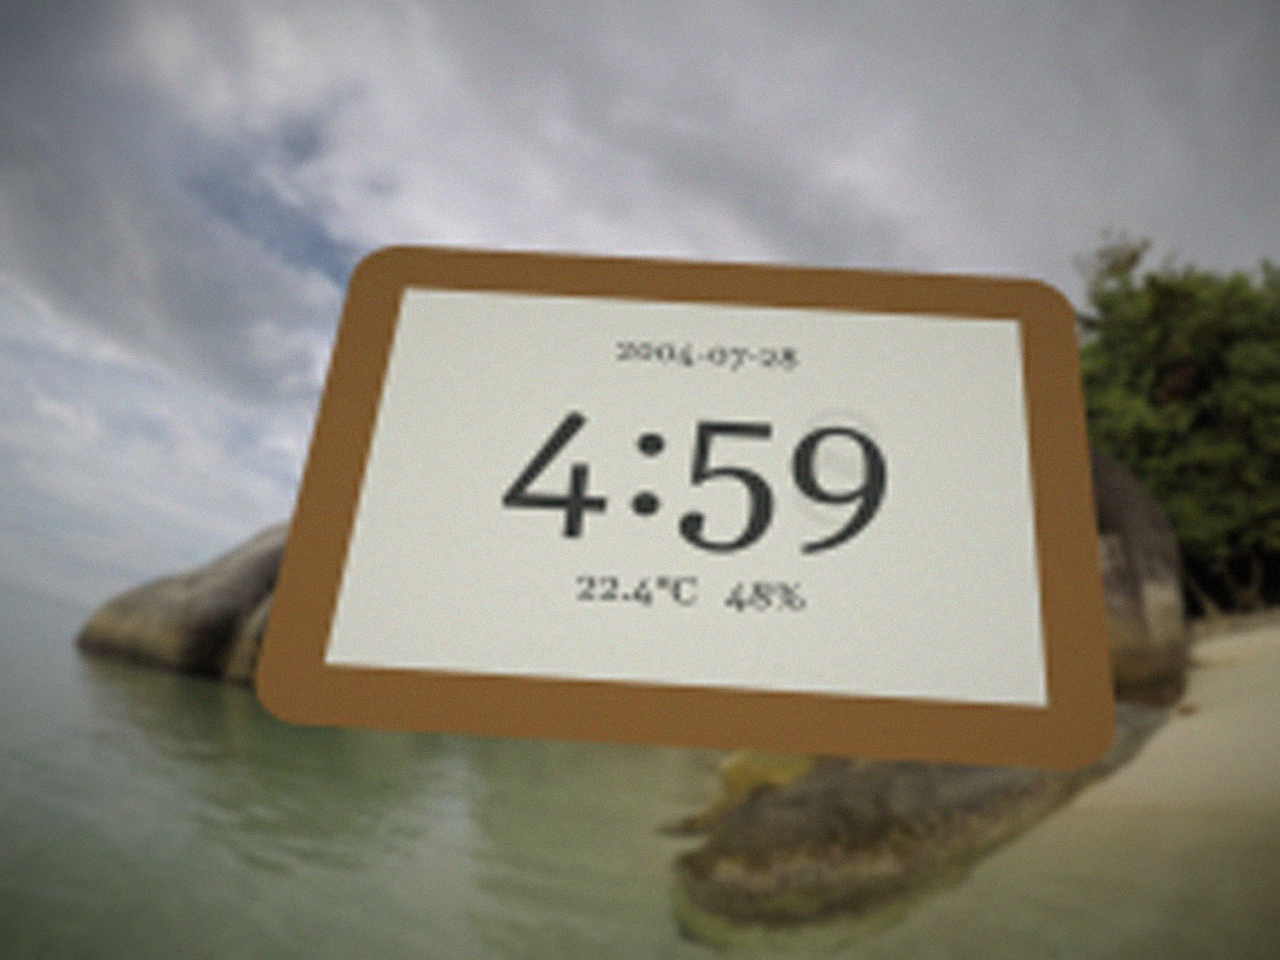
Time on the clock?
4:59
